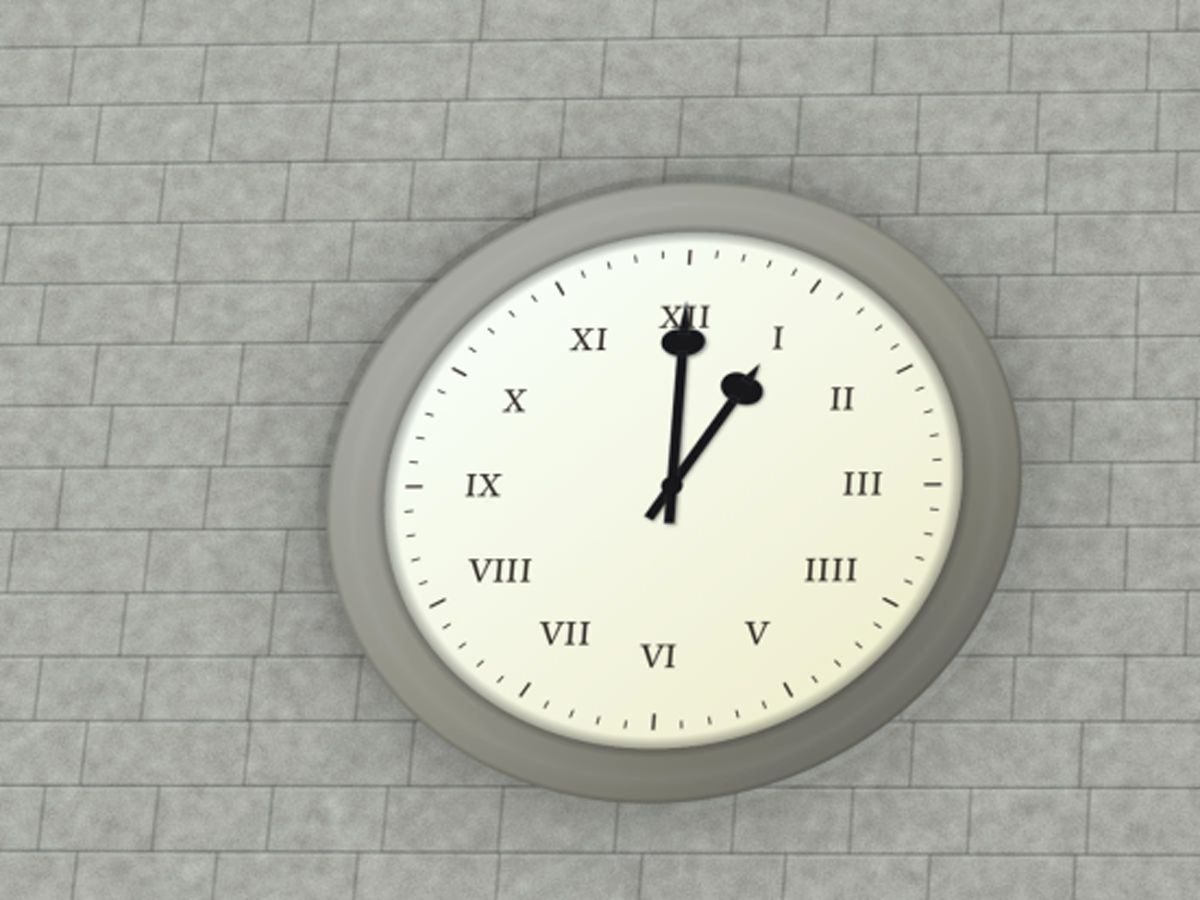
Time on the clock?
1:00
